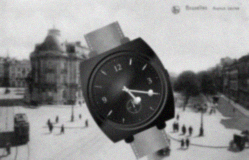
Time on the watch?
5:20
